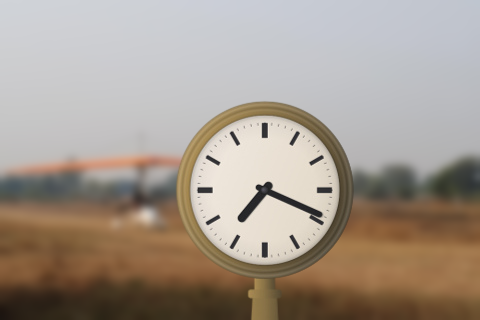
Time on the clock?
7:19
